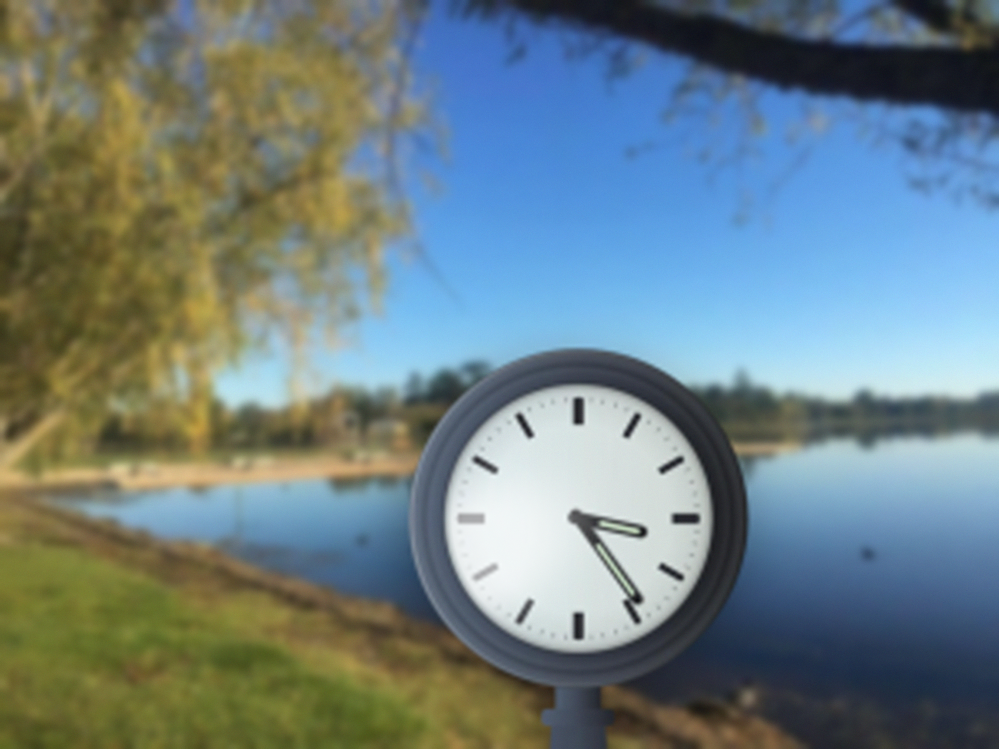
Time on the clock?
3:24
